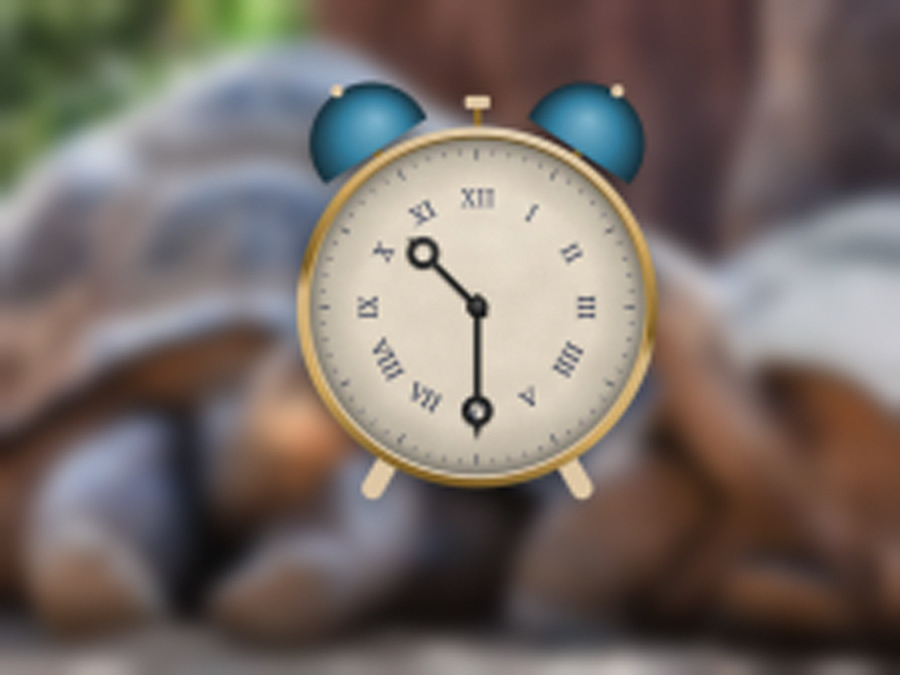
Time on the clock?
10:30
